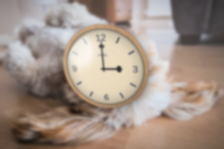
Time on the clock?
3:00
